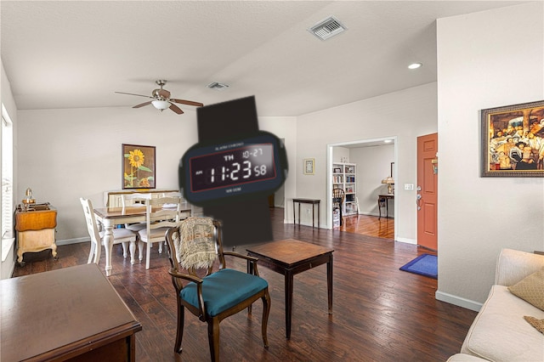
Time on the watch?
11:23:58
